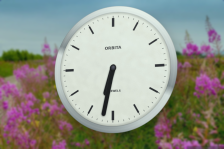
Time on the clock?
6:32
